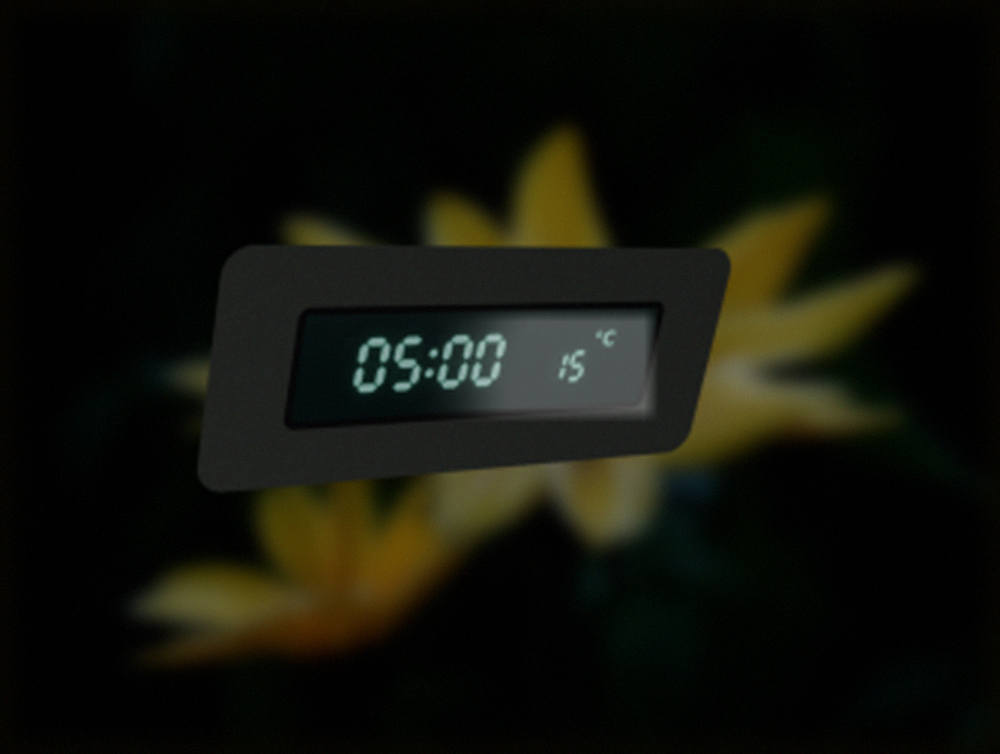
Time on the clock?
5:00
